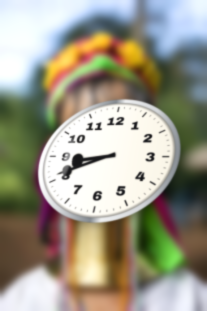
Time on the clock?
8:41
